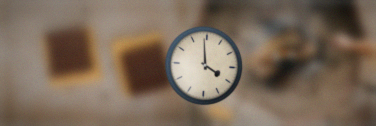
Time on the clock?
3:59
